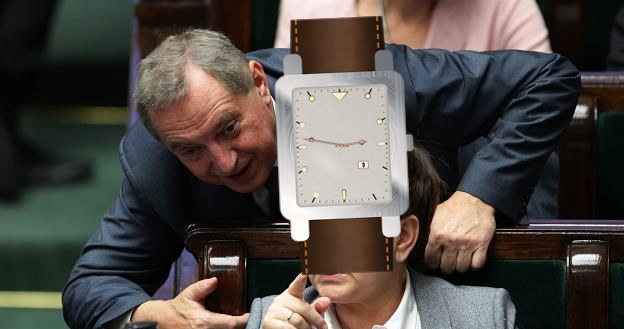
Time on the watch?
2:47
